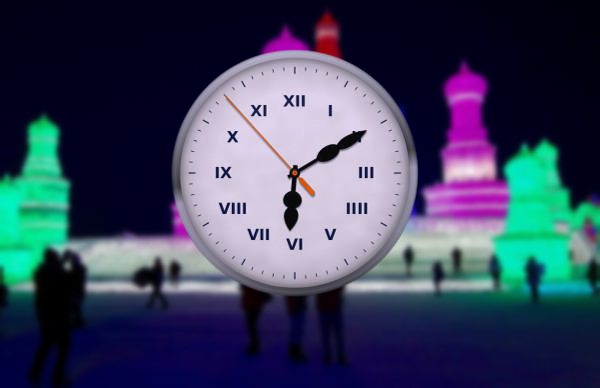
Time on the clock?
6:09:53
